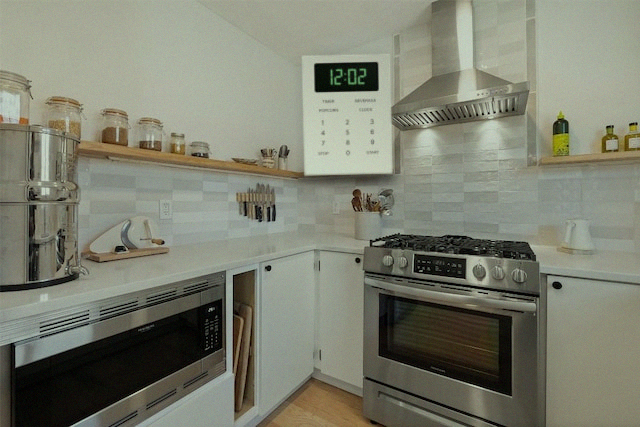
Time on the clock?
12:02
